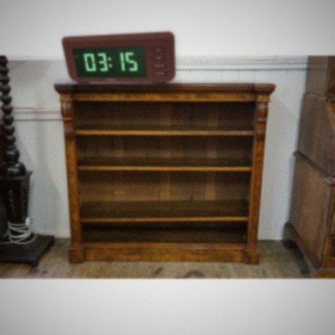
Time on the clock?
3:15
